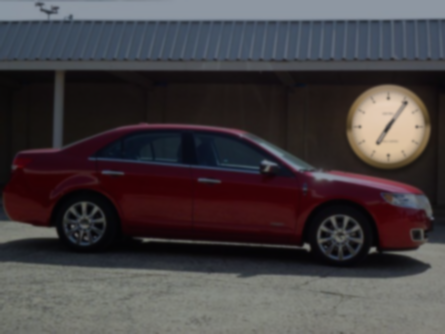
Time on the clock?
7:06
